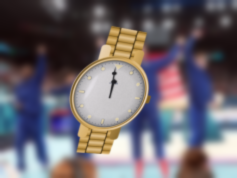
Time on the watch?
11:59
